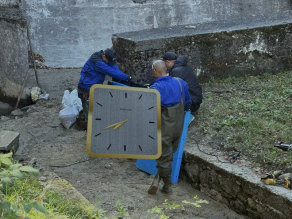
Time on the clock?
7:41
